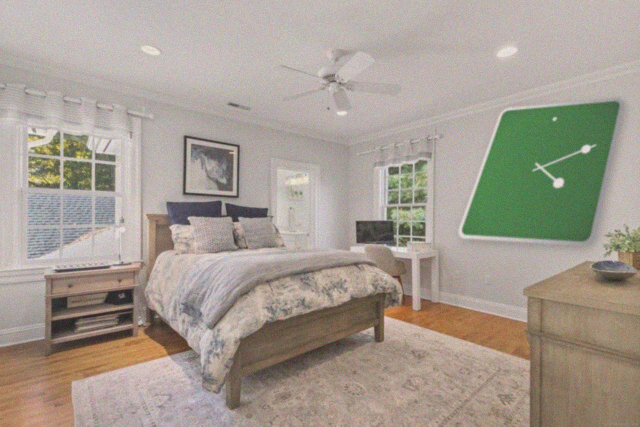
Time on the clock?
4:11
